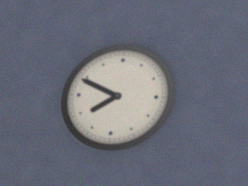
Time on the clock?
7:49
